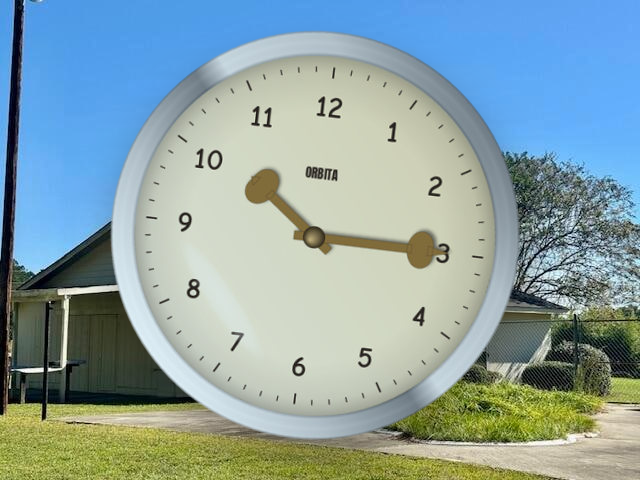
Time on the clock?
10:15
